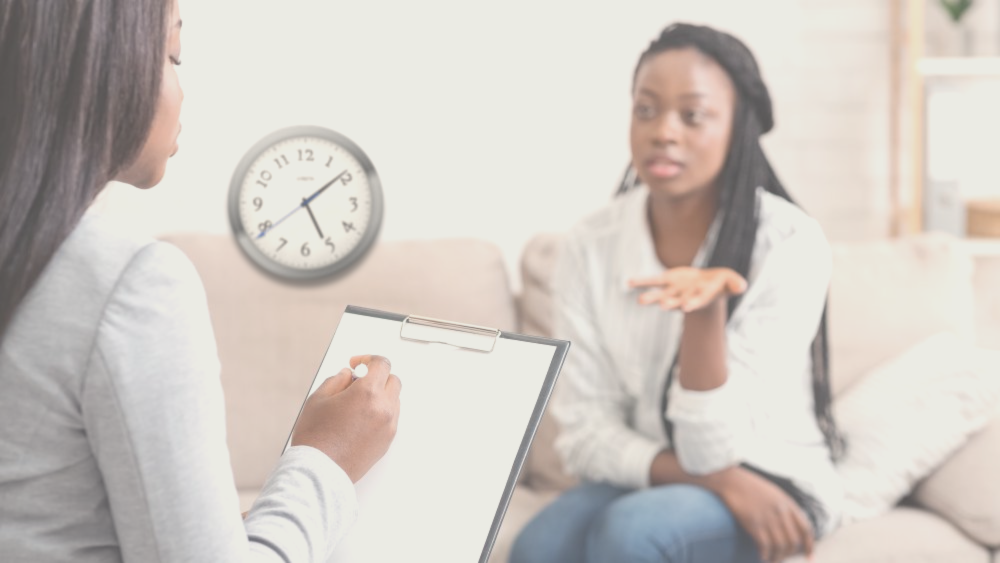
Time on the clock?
5:08:39
